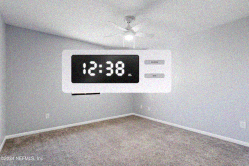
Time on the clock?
12:38
